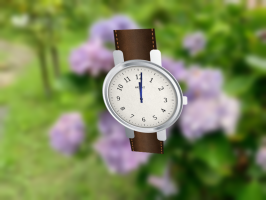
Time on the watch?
12:01
